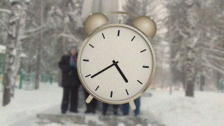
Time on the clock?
4:39
